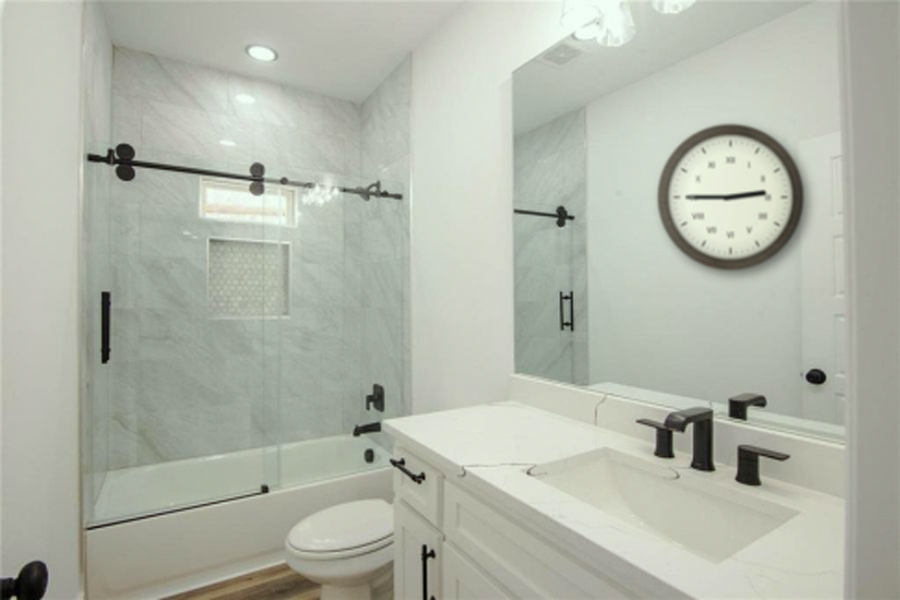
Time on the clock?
2:45
